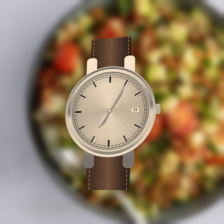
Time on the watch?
7:05
